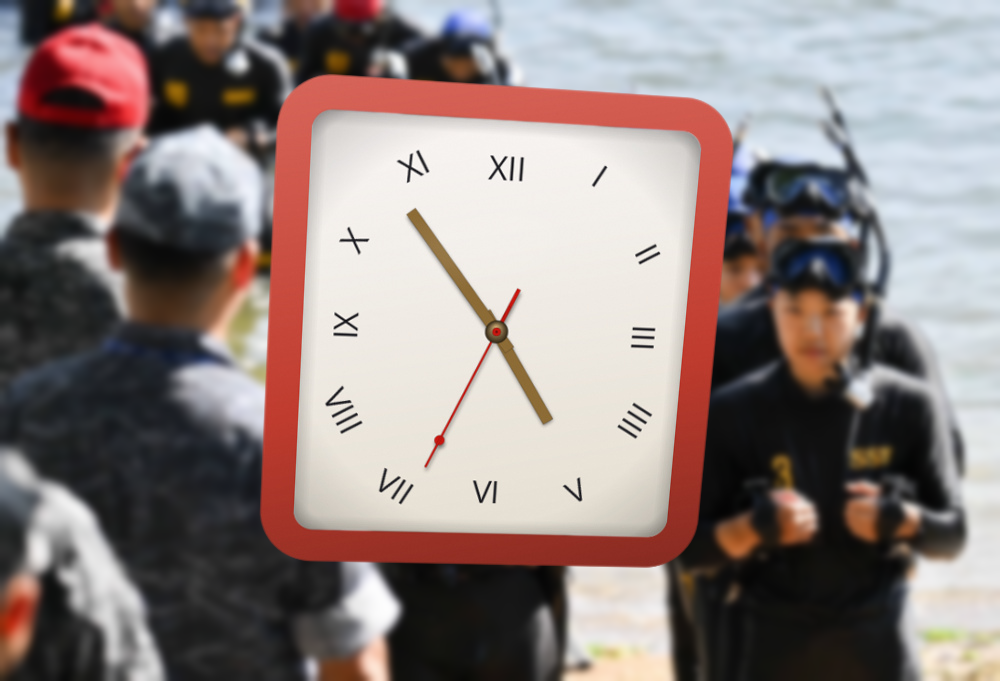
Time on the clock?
4:53:34
